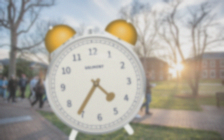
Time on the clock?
4:36
